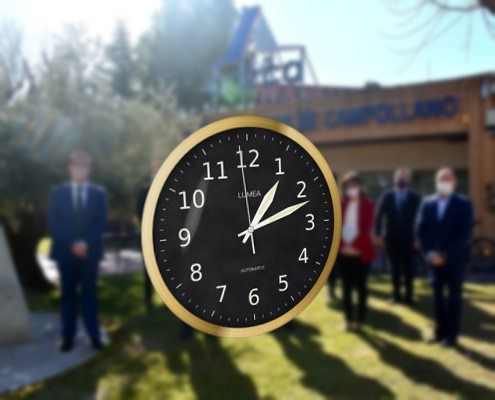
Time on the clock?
1:11:59
